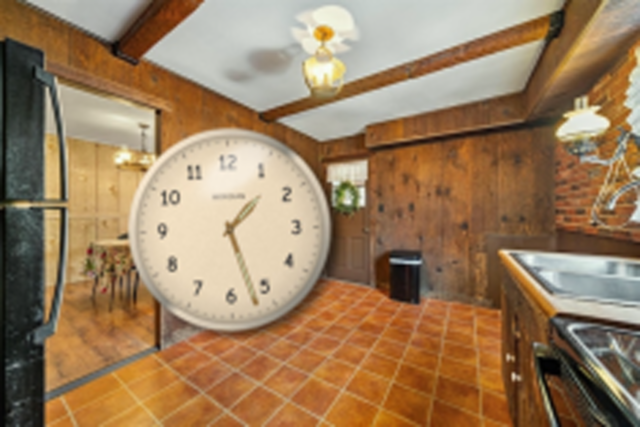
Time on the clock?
1:27
